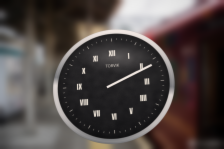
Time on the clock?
2:11
